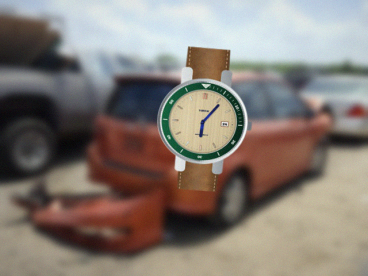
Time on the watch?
6:06
